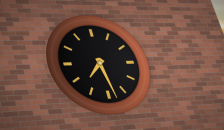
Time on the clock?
7:28
